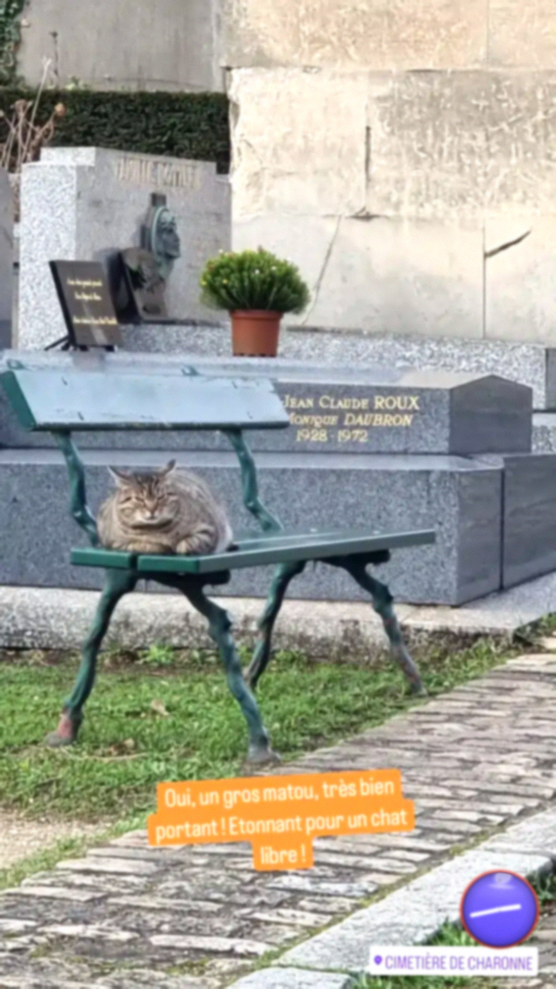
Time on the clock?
2:43
